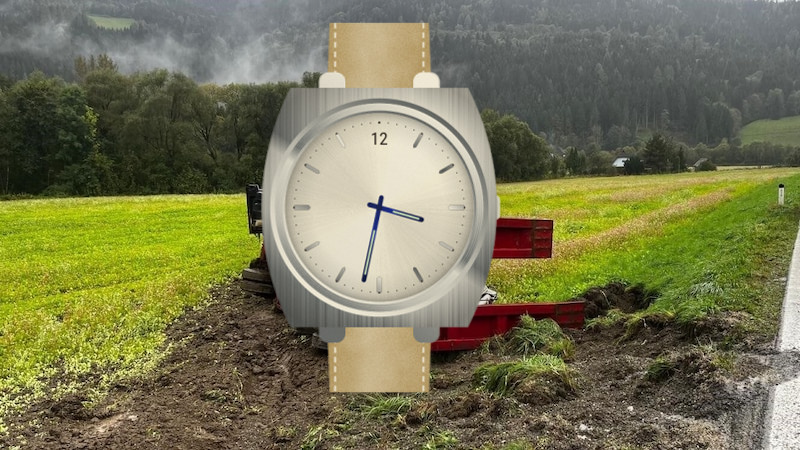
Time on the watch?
3:32
